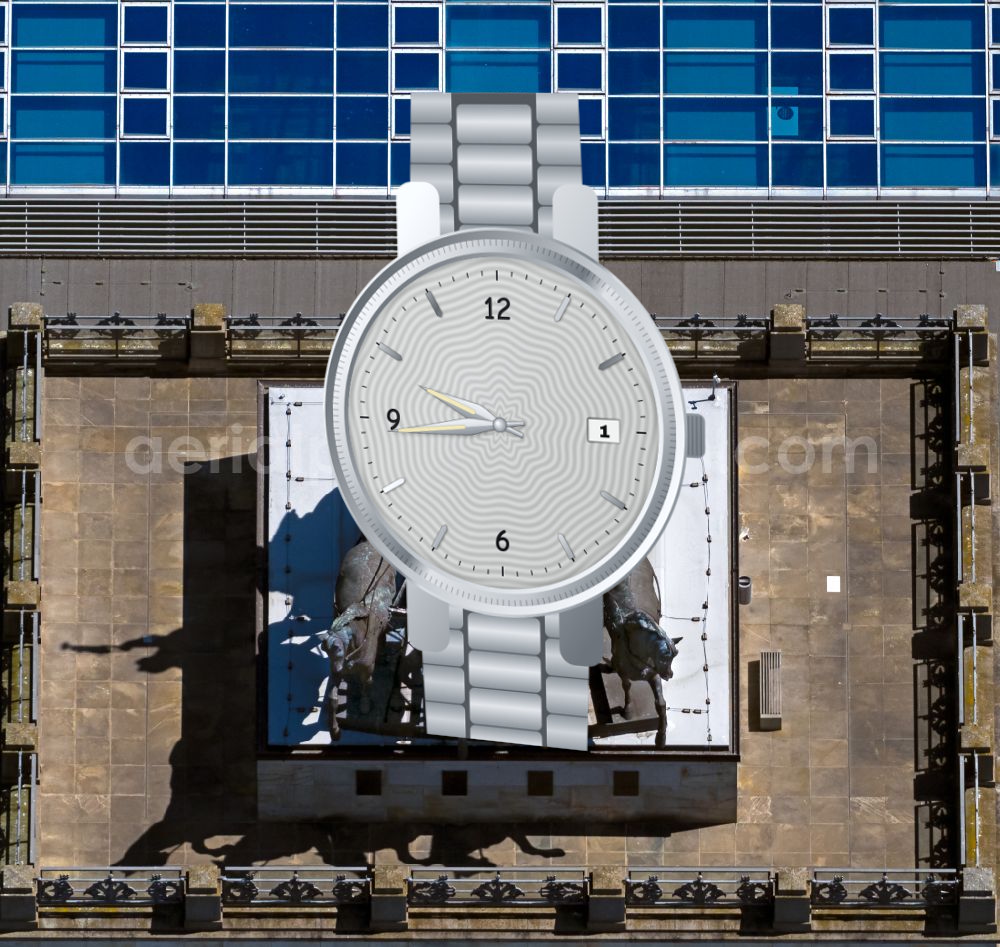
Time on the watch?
9:44
